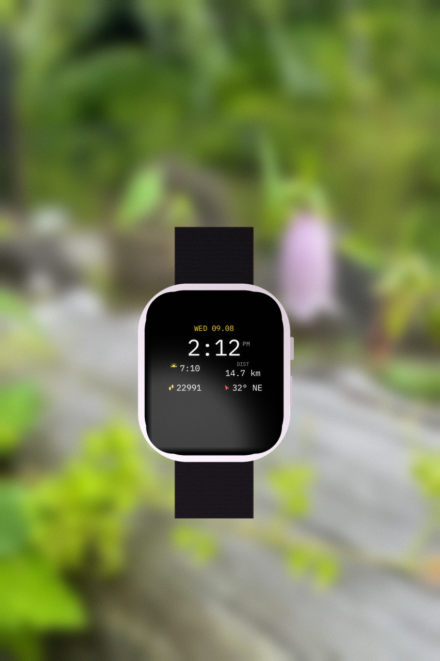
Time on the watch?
2:12
